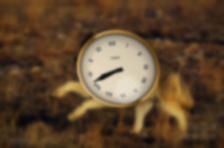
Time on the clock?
8:42
